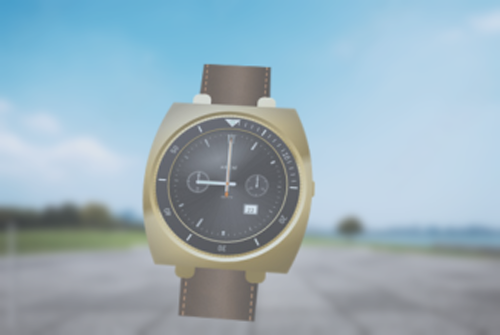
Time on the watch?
9:00
